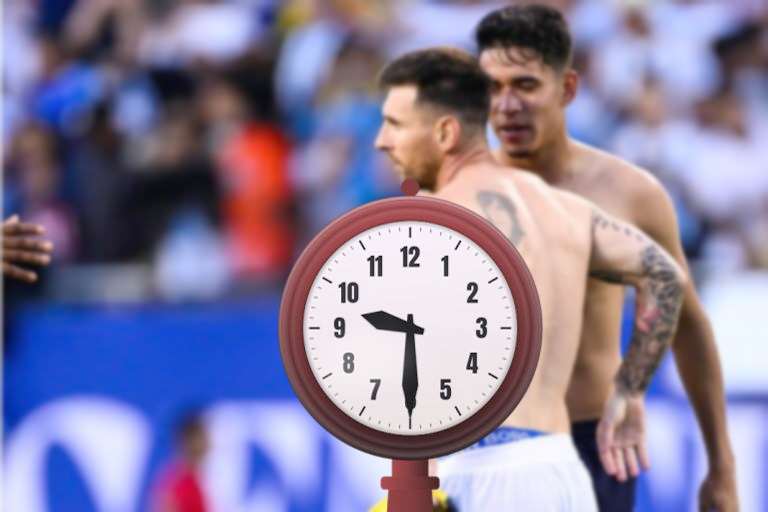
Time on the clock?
9:30
